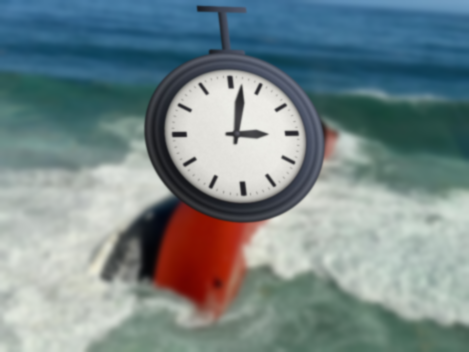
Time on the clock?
3:02
